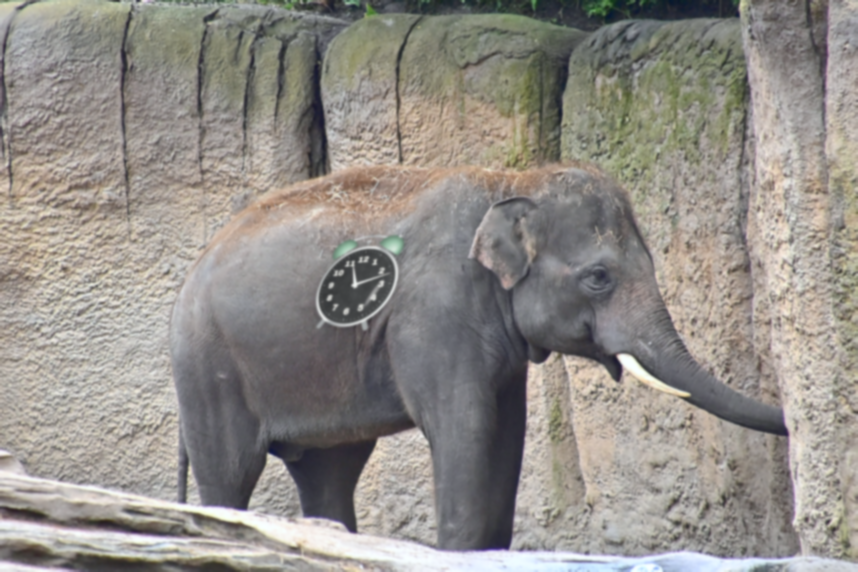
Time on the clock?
11:12
